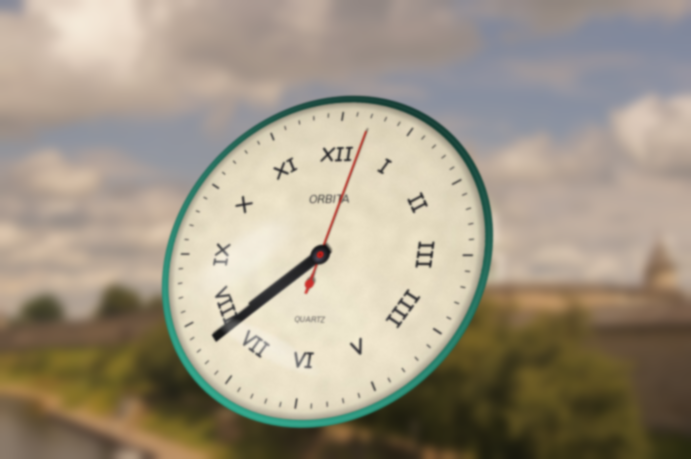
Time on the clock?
7:38:02
